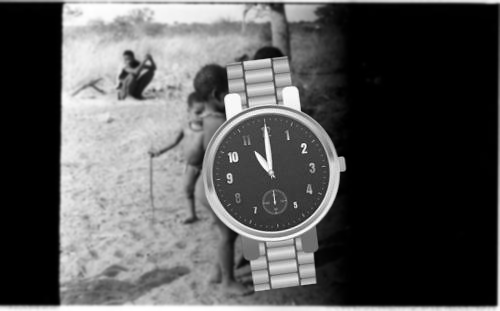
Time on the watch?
11:00
